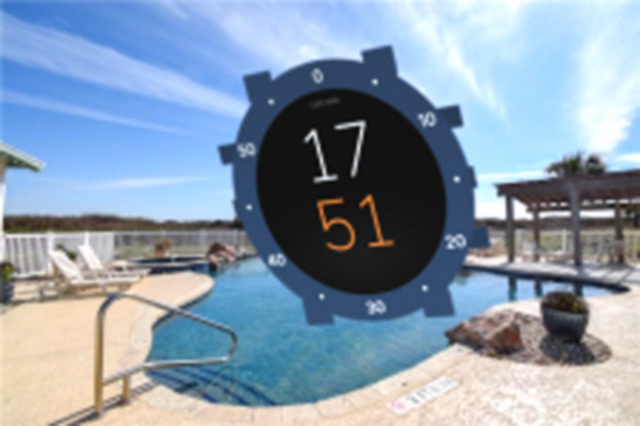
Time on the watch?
17:51
